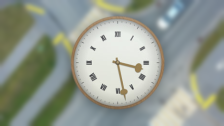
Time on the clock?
3:28
